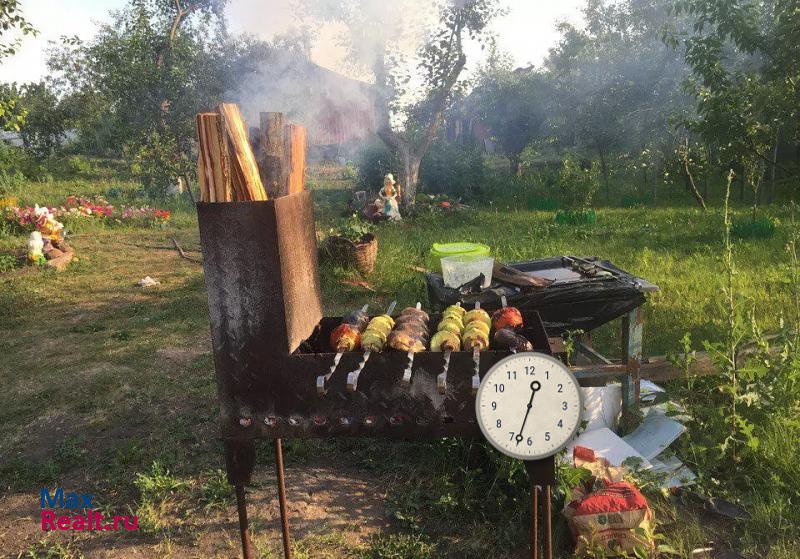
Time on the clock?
12:33
